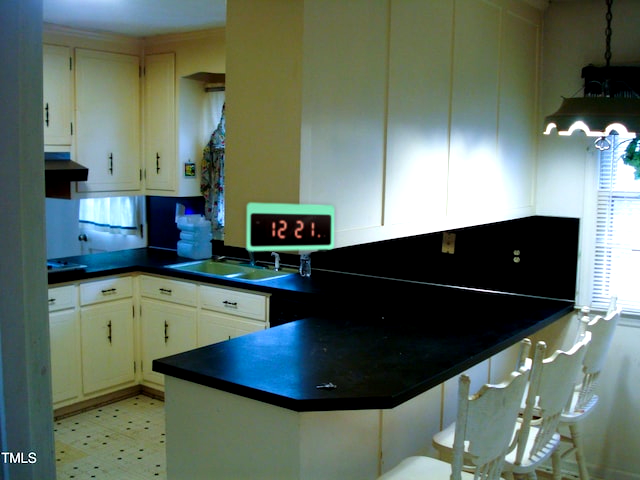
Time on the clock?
12:21
